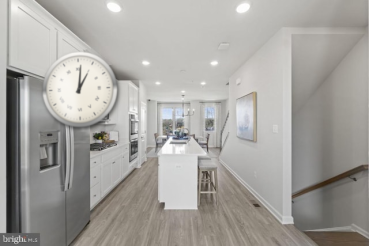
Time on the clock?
1:01
